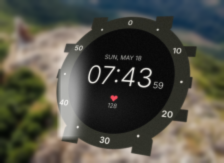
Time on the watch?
7:43
